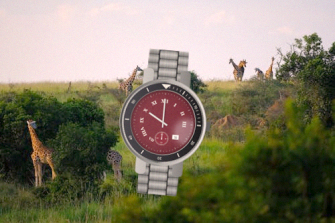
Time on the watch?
10:00
